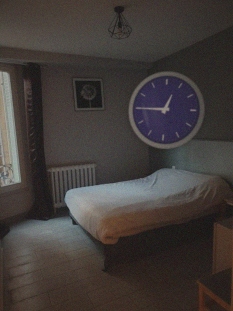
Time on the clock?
12:45
